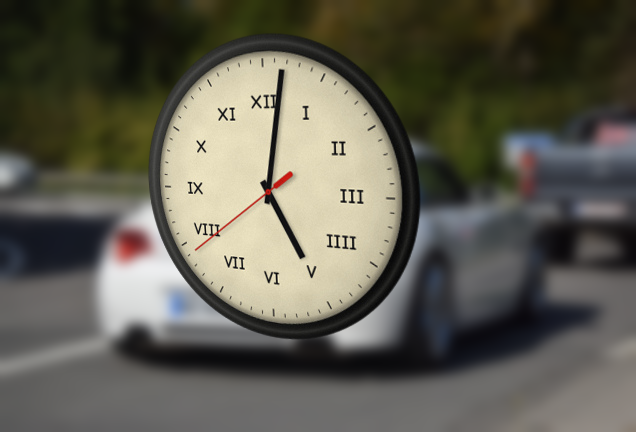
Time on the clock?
5:01:39
